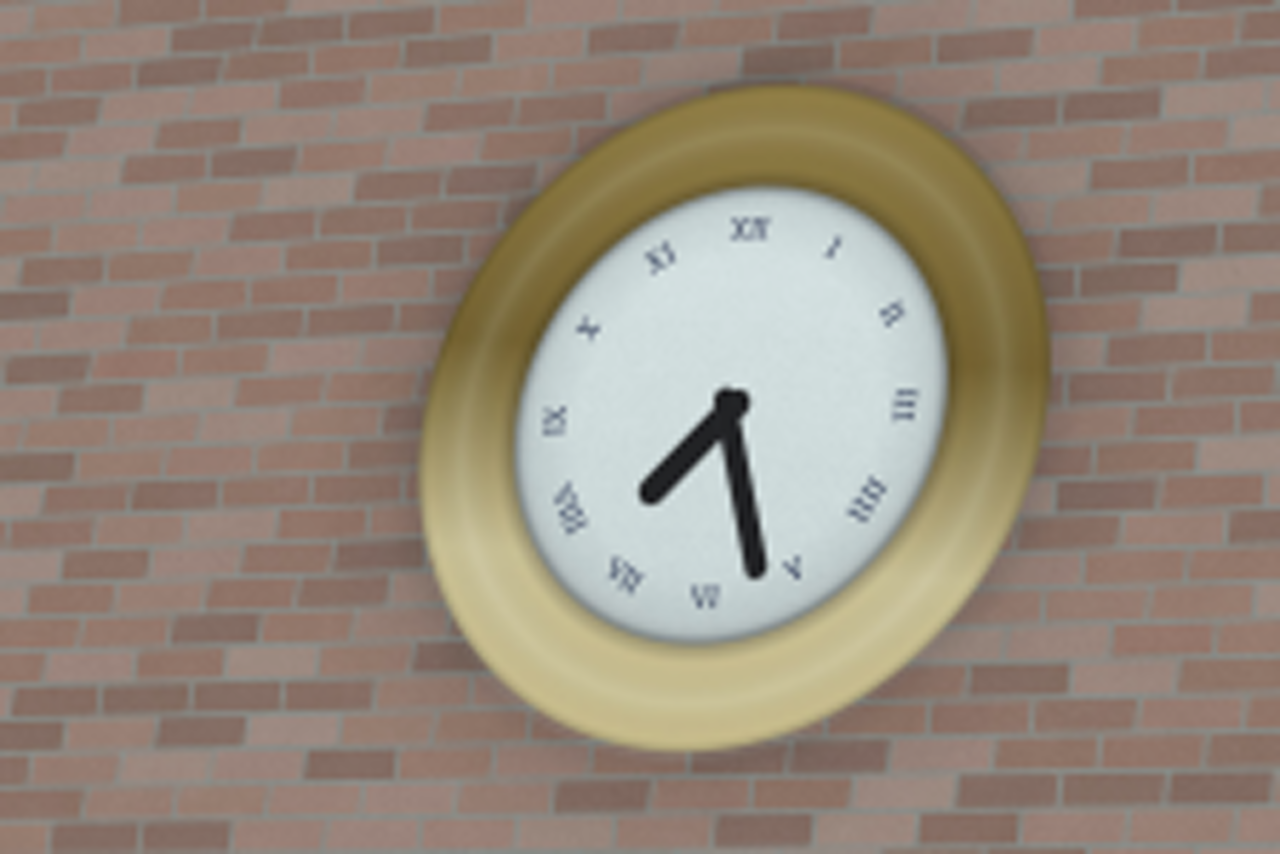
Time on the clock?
7:27
